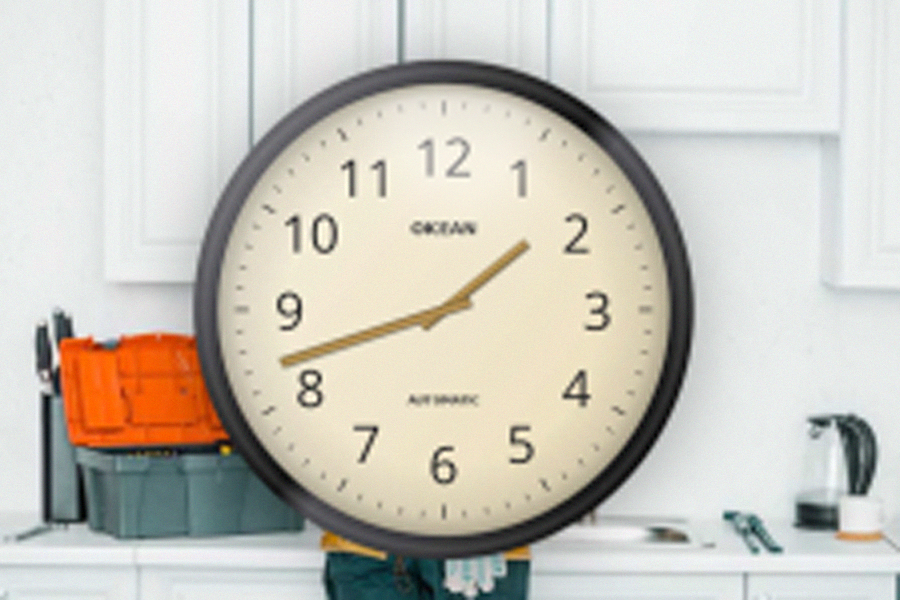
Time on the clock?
1:42
